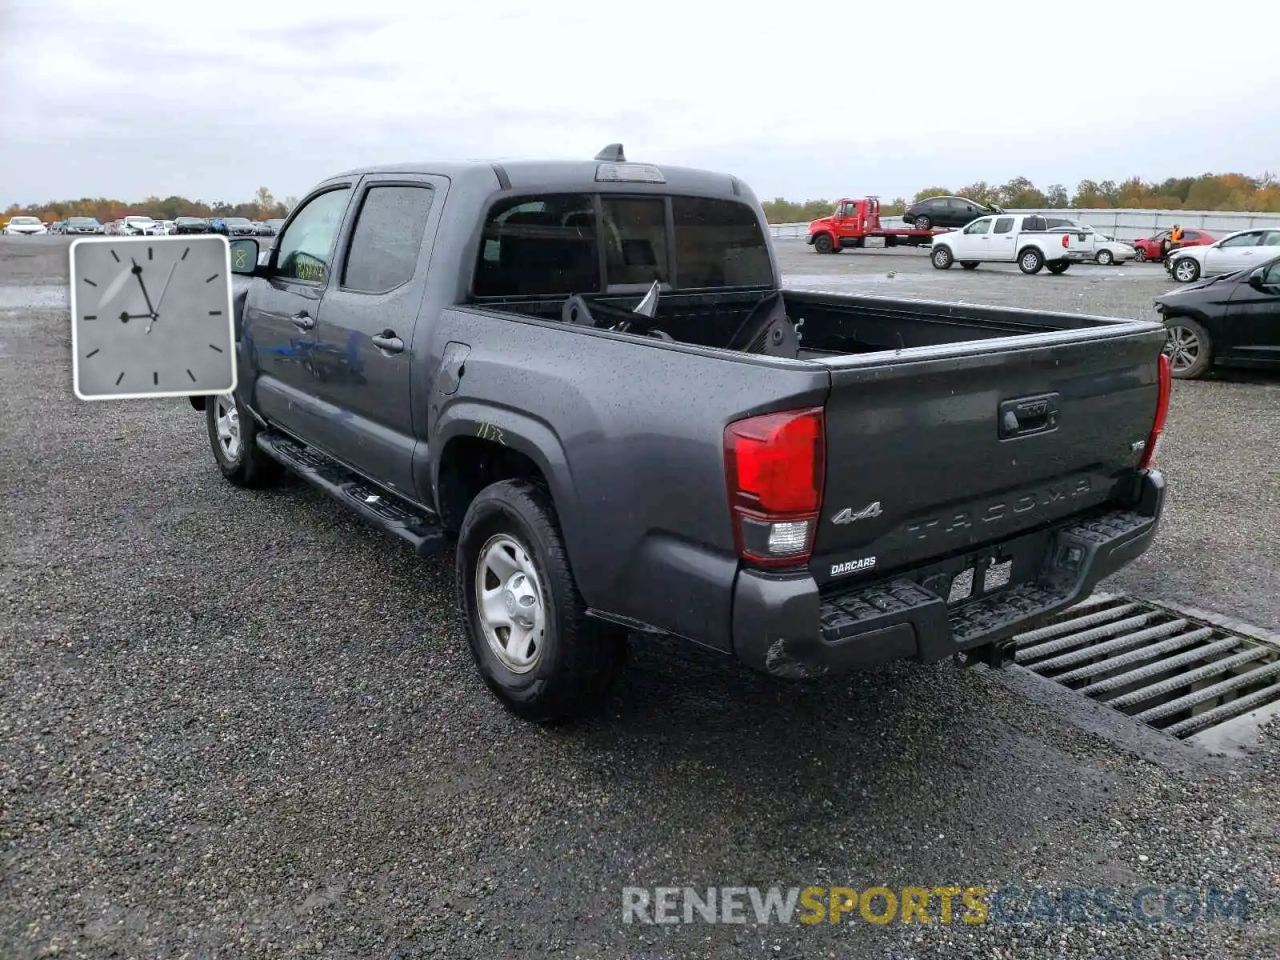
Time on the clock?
8:57:04
